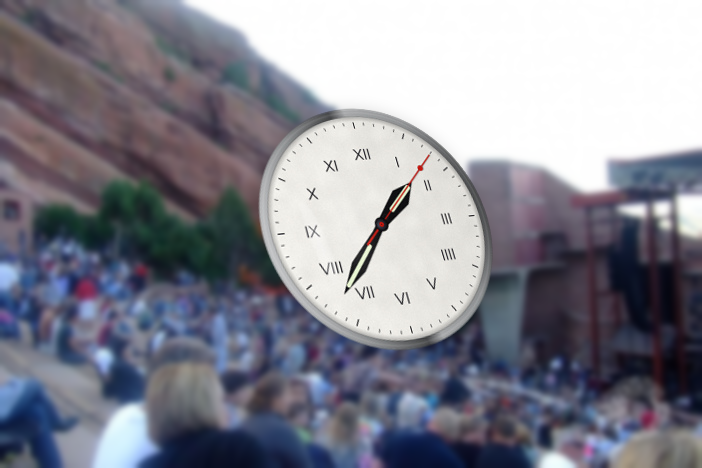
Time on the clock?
1:37:08
